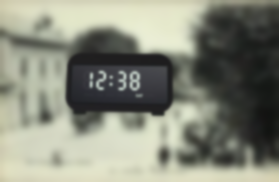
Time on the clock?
12:38
